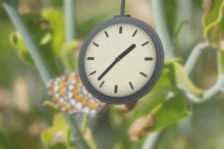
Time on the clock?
1:37
